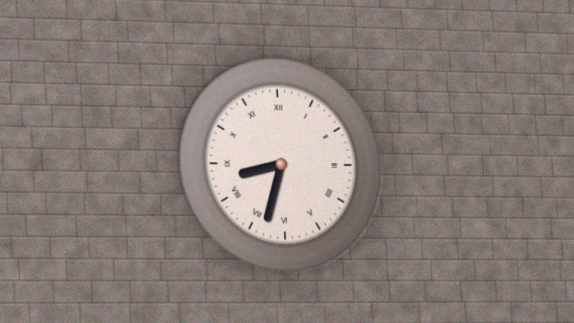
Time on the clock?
8:33
